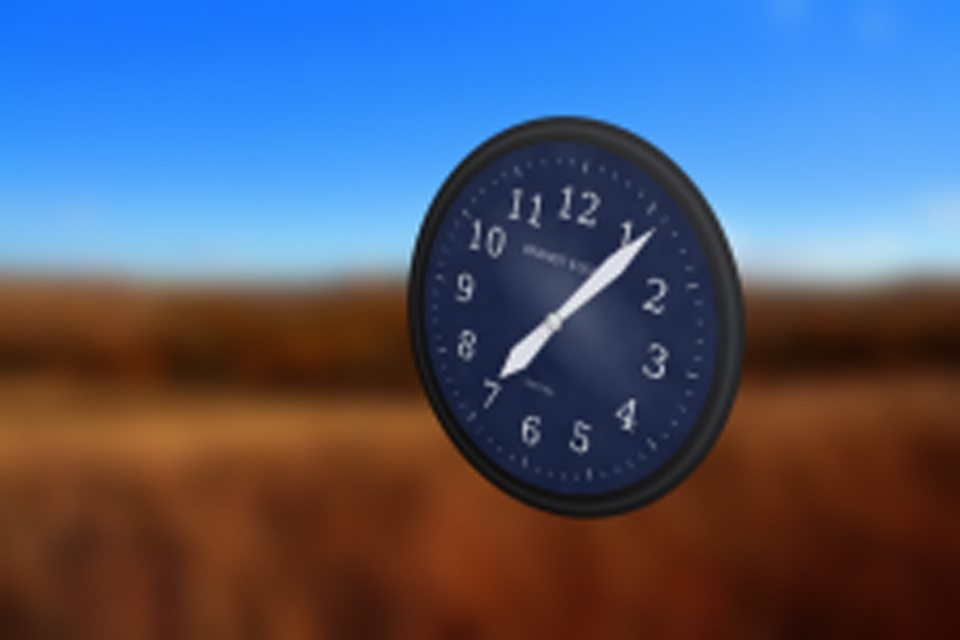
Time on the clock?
7:06
